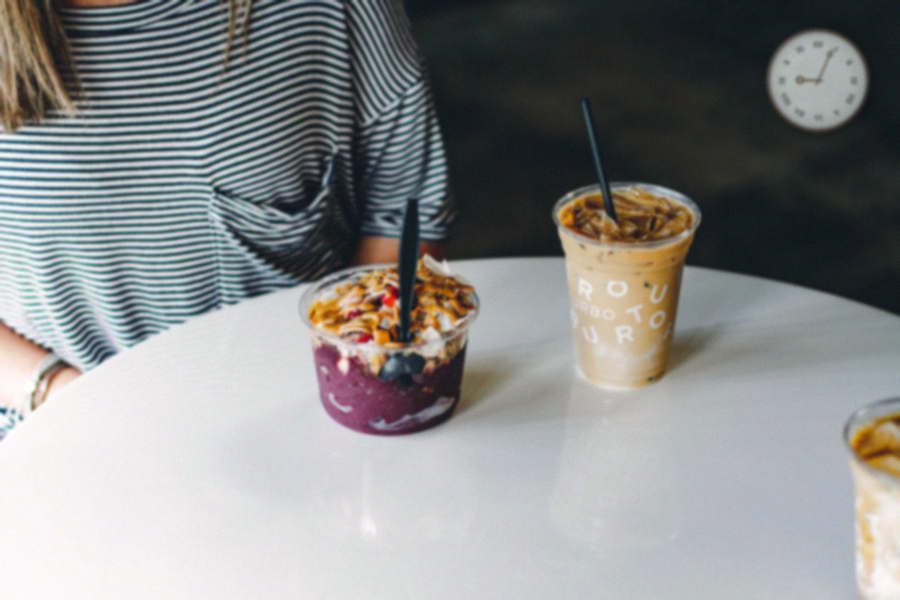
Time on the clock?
9:04
